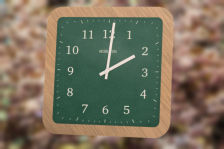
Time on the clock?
2:01
